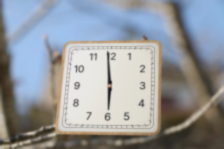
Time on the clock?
5:59
